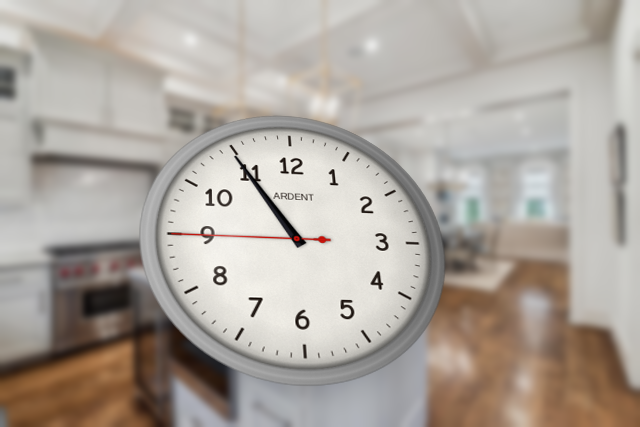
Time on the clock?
10:54:45
